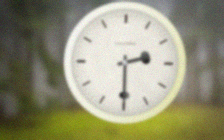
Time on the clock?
2:30
